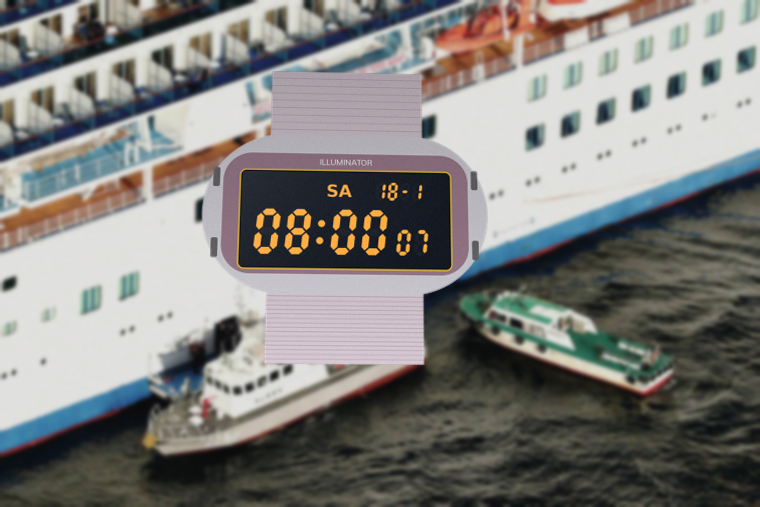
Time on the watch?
8:00:07
